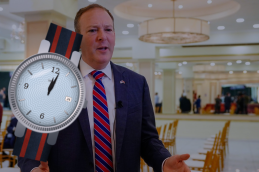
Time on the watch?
12:02
